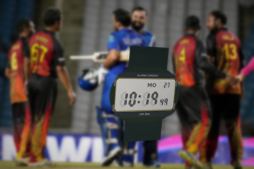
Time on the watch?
10:19:49
